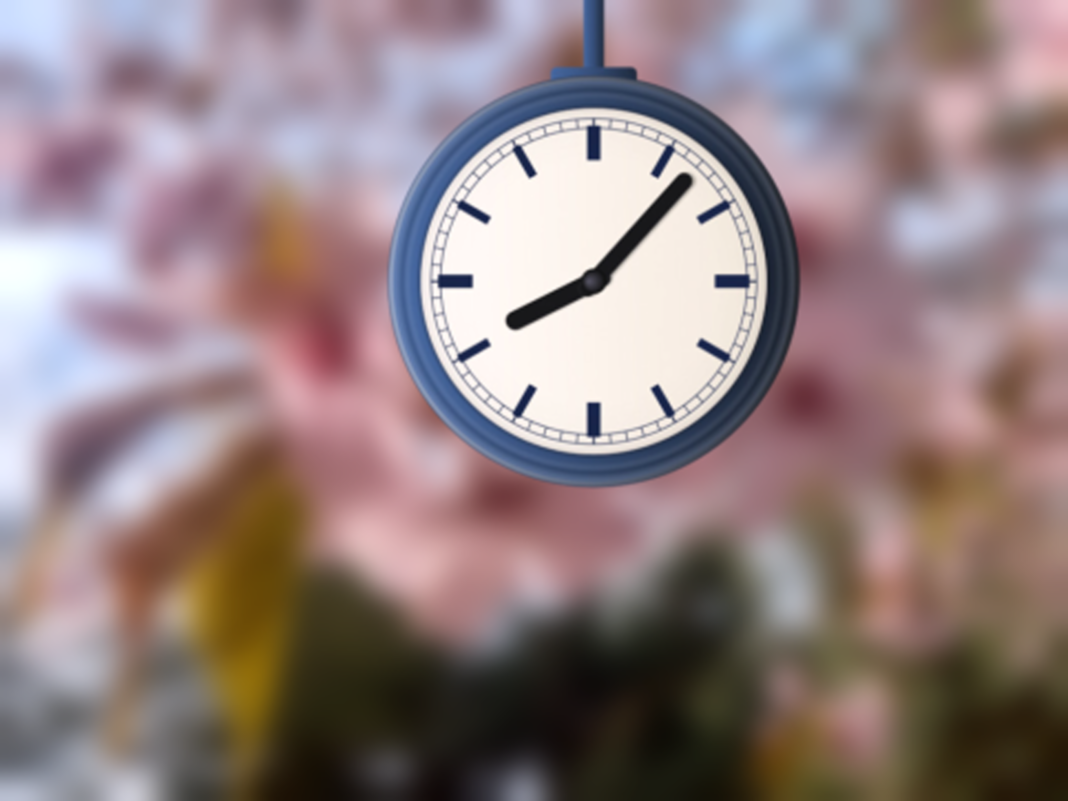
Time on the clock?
8:07
